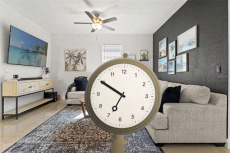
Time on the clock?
6:50
